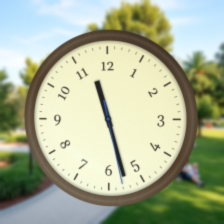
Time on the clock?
11:27:28
